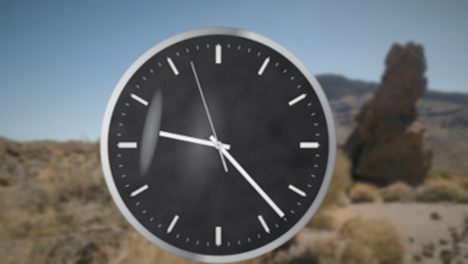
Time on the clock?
9:22:57
